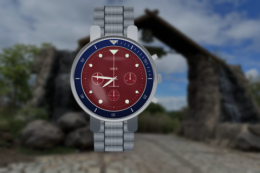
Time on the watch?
7:46
